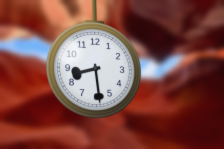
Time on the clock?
8:29
